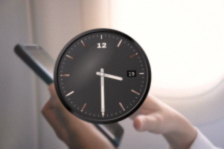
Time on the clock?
3:30
